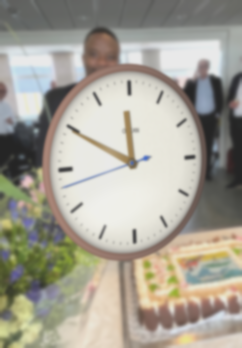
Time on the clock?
11:49:43
